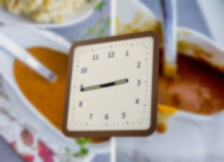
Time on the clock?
2:44
